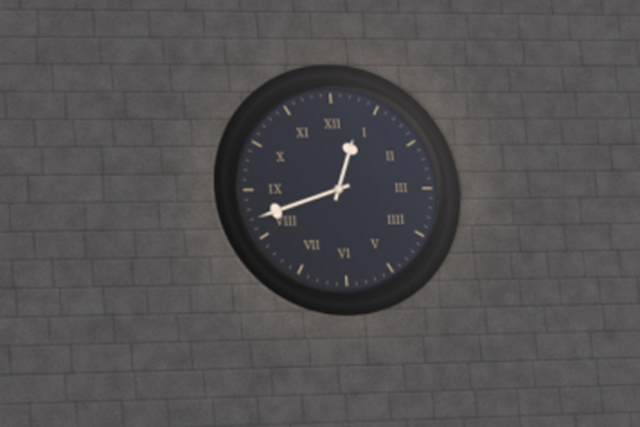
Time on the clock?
12:42
